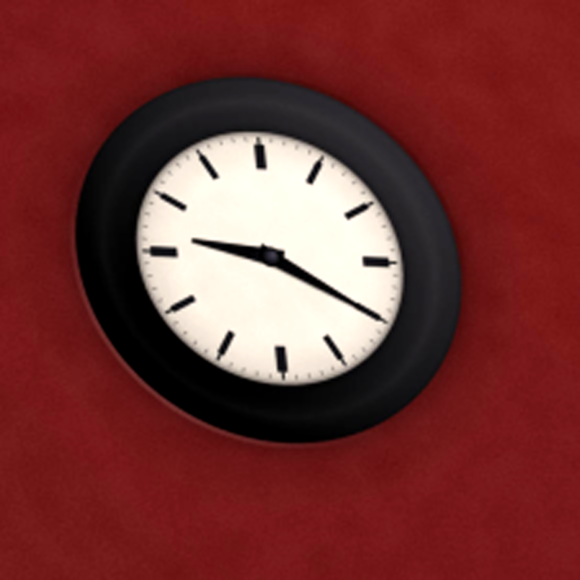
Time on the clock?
9:20
